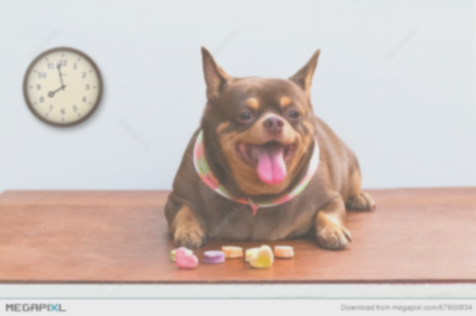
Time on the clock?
7:58
